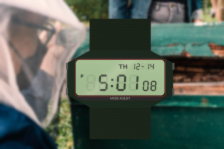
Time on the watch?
5:01:08
